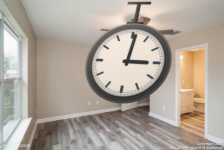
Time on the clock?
3:01
